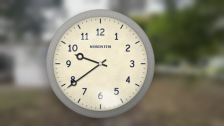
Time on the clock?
9:39
